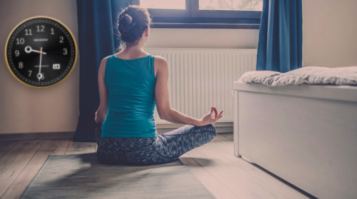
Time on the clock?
9:31
